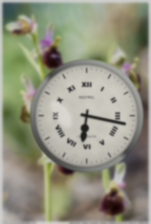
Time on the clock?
6:17
